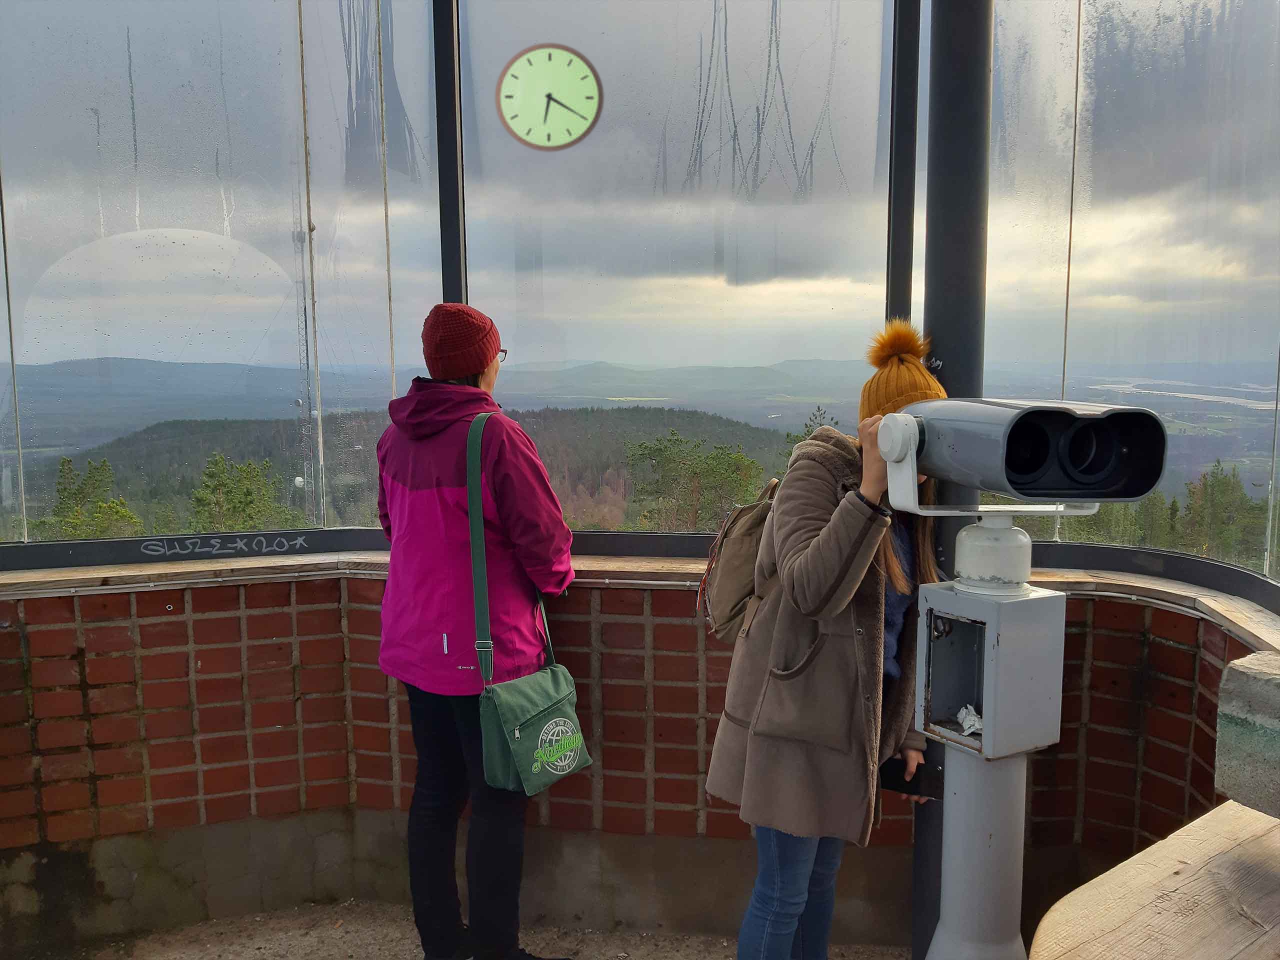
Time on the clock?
6:20
